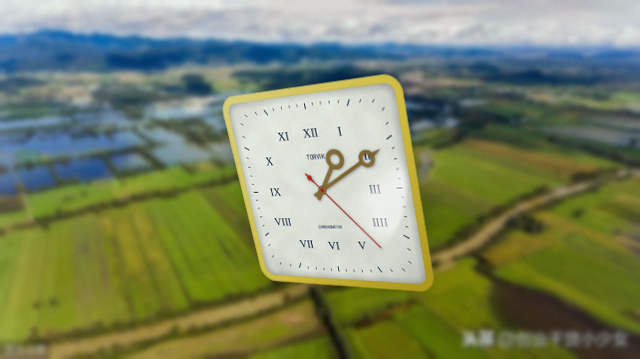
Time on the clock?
1:10:23
